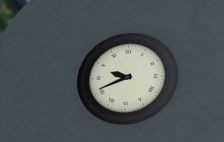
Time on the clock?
9:41
